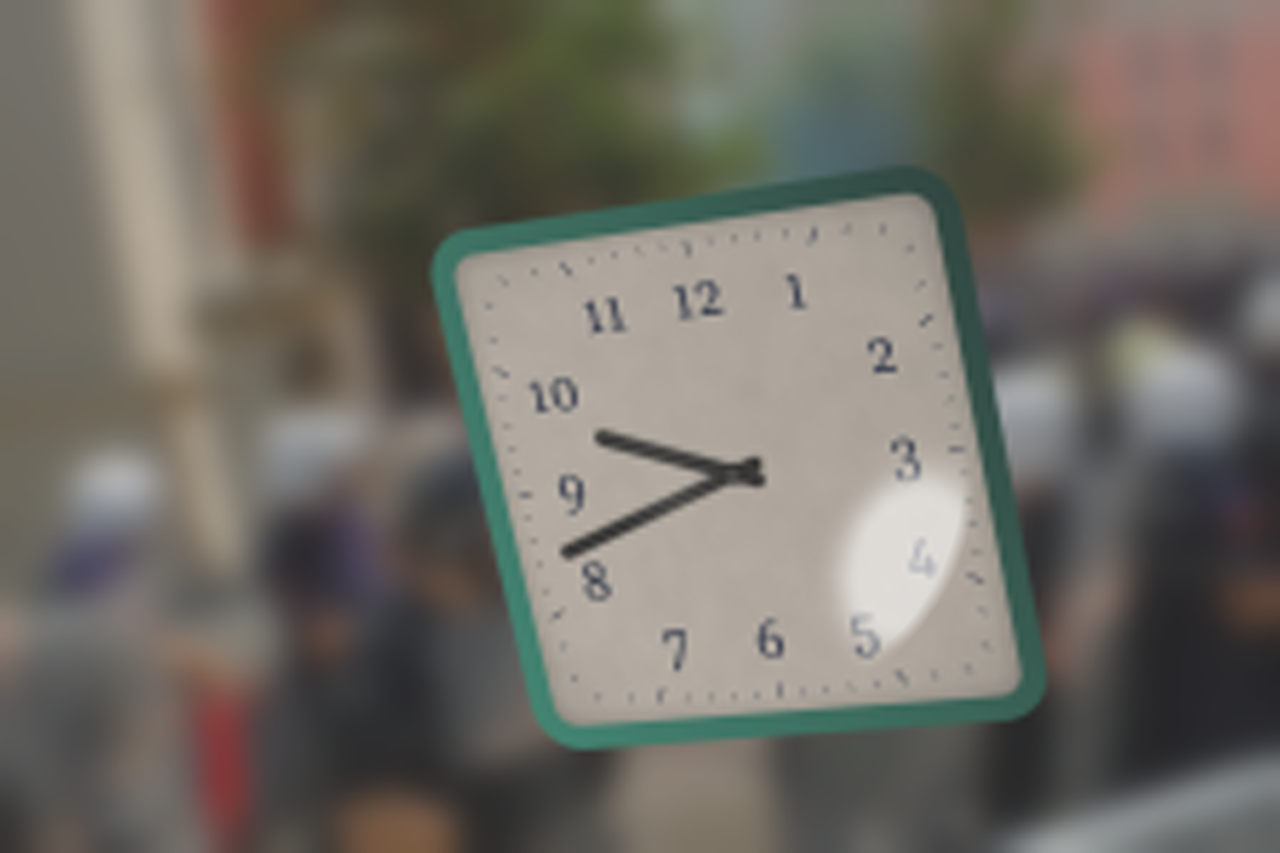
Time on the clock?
9:42
